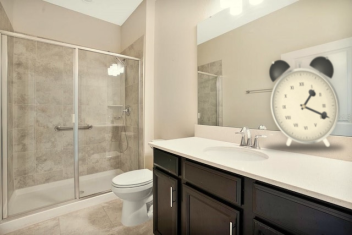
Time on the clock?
1:19
